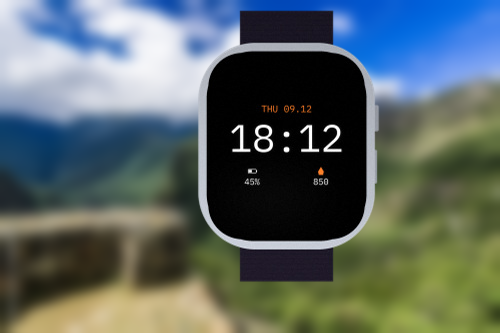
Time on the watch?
18:12
